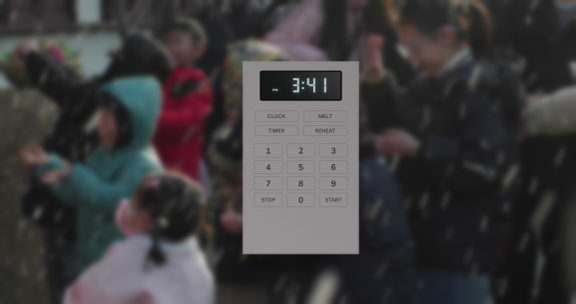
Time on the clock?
3:41
